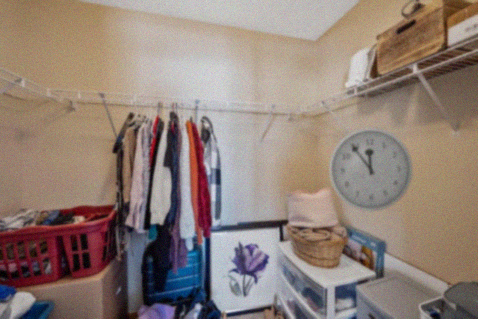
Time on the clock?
11:54
